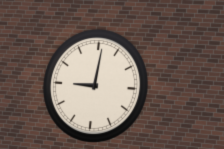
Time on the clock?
9:01
